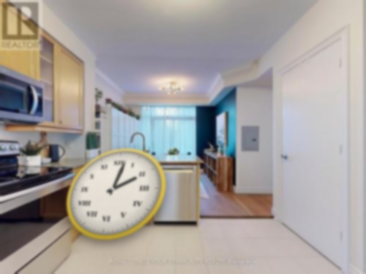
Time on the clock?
2:02
